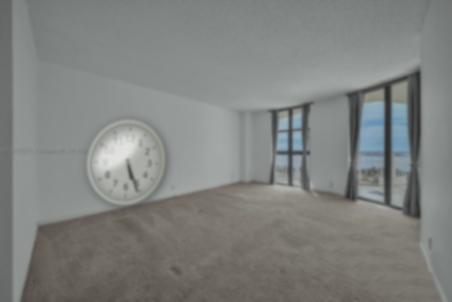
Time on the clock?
5:26
